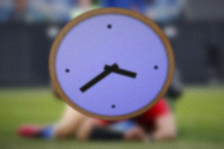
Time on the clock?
3:39
